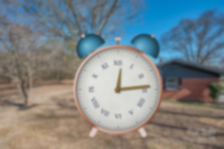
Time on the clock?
12:14
